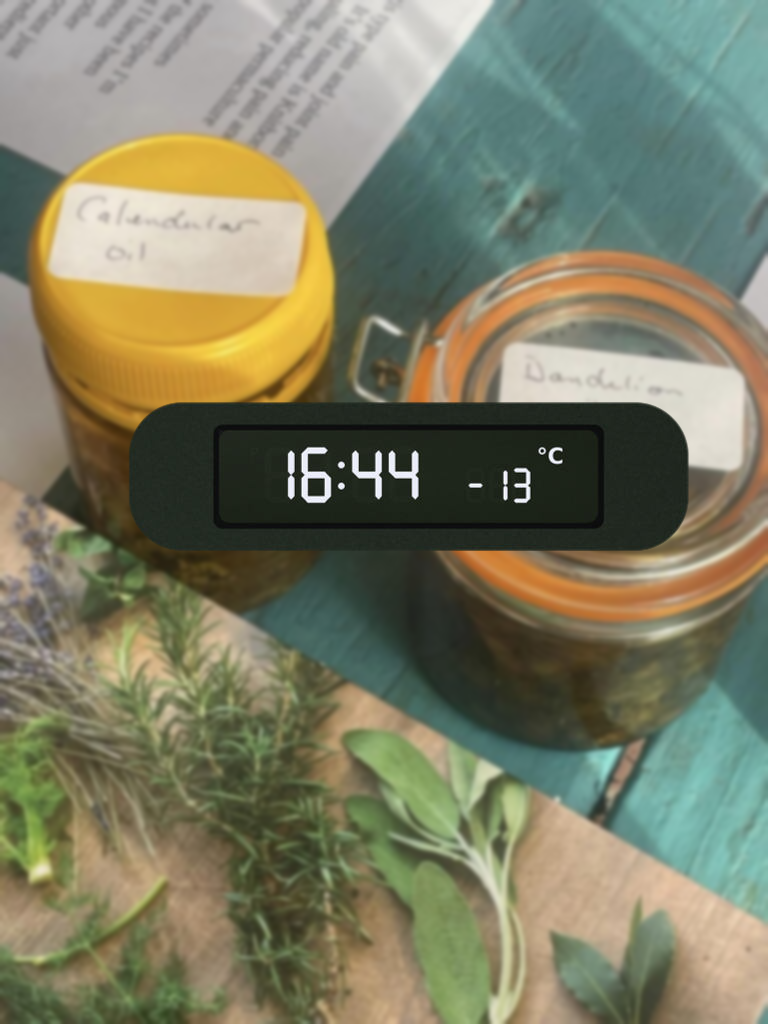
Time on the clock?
16:44
